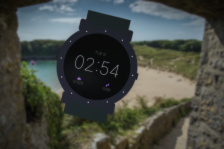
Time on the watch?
2:54
